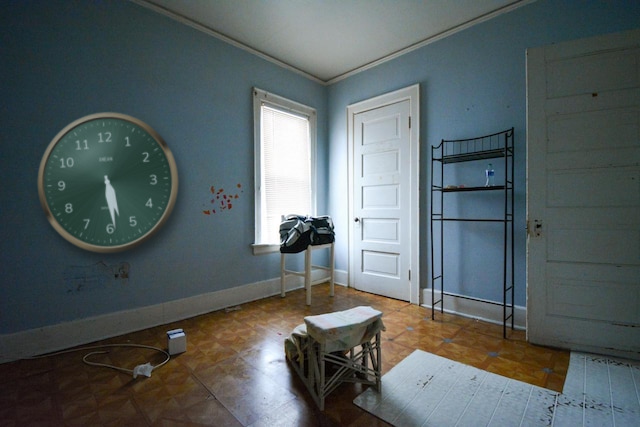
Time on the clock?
5:29
